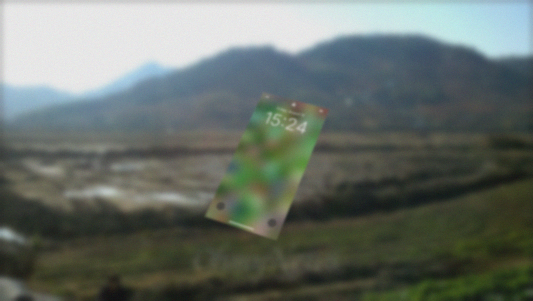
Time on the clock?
15:24
